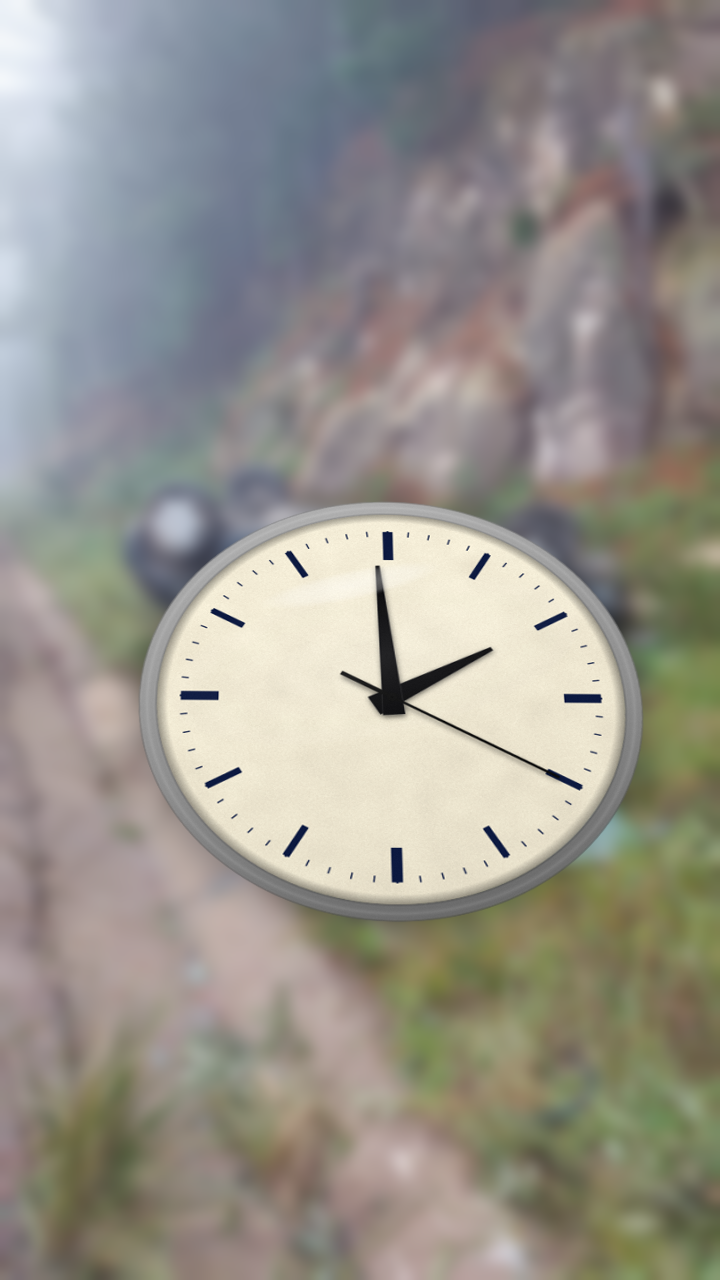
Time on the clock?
1:59:20
